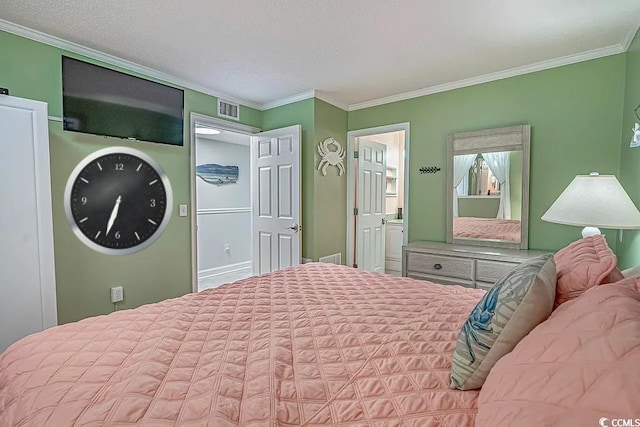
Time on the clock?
6:33
